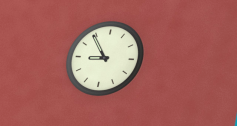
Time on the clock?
8:54
